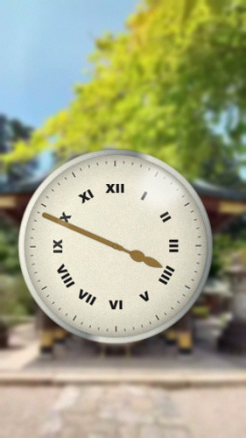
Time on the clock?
3:49
